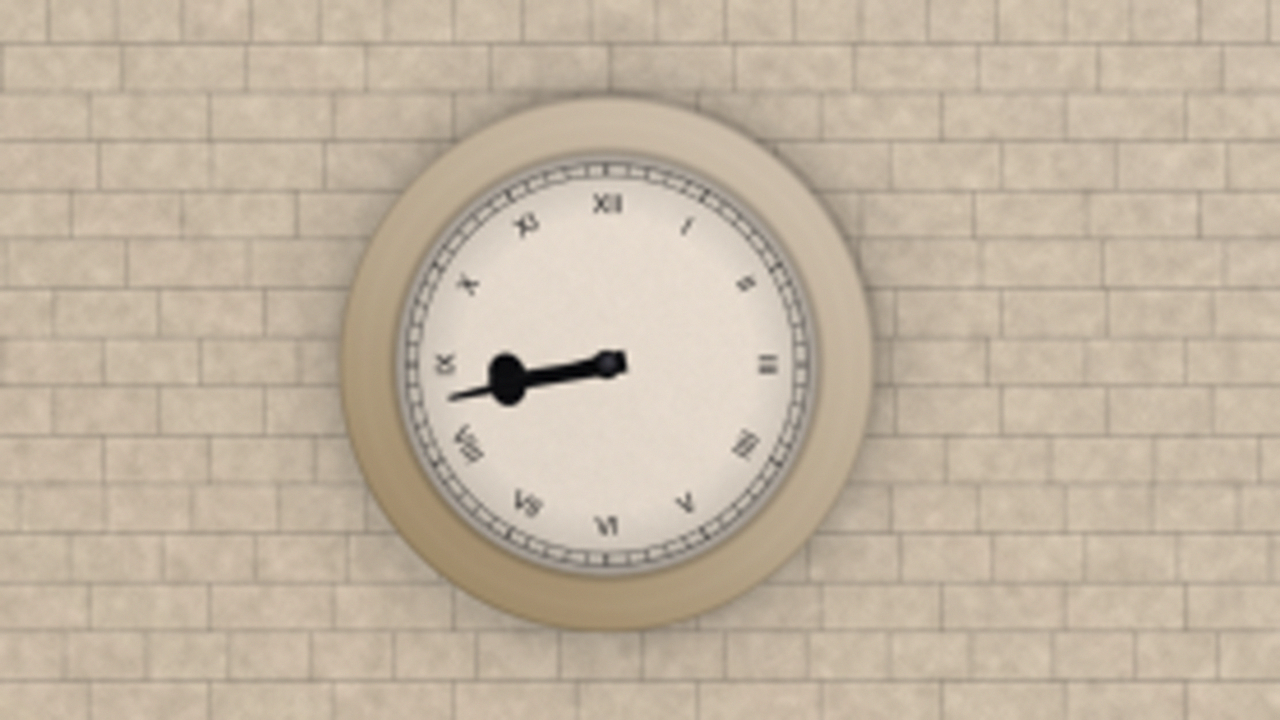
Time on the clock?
8:43
